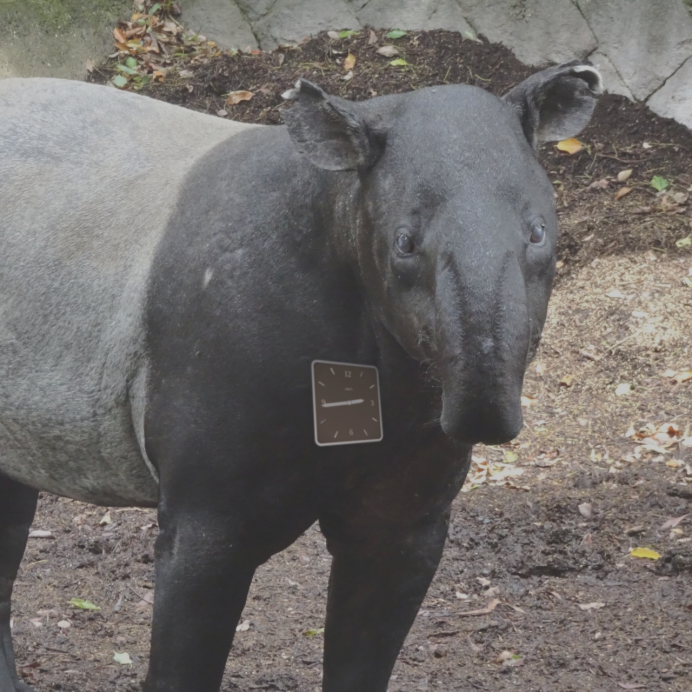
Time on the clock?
2:44
